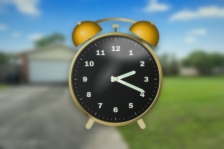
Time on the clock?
2:19
